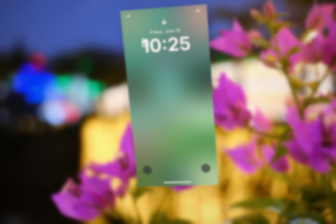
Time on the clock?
10:25
